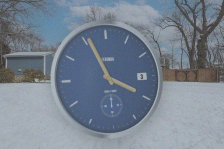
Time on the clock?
3:56
